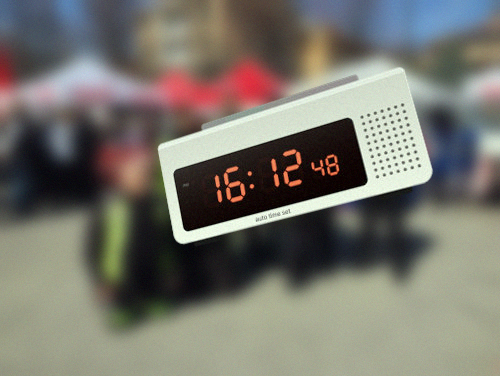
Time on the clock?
16:12:48
